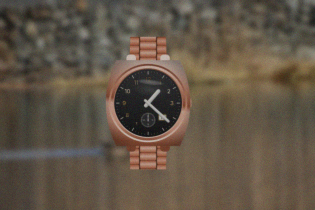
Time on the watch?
1:22
